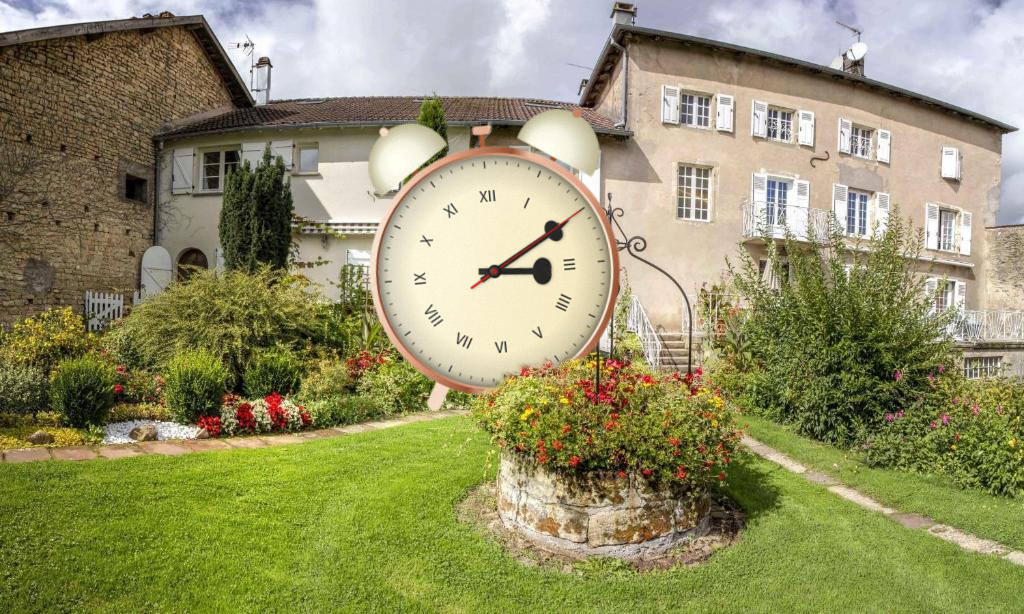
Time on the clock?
3:10:10
